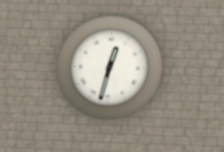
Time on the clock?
12:32
